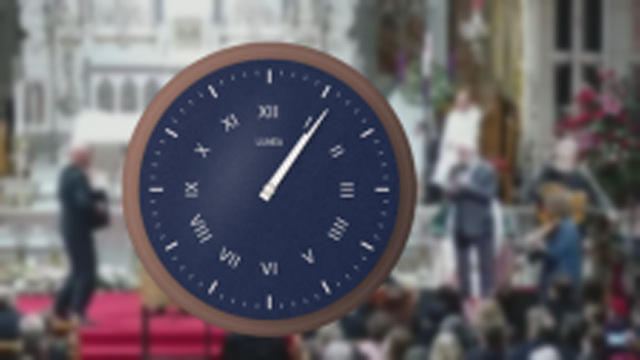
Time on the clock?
1:06
